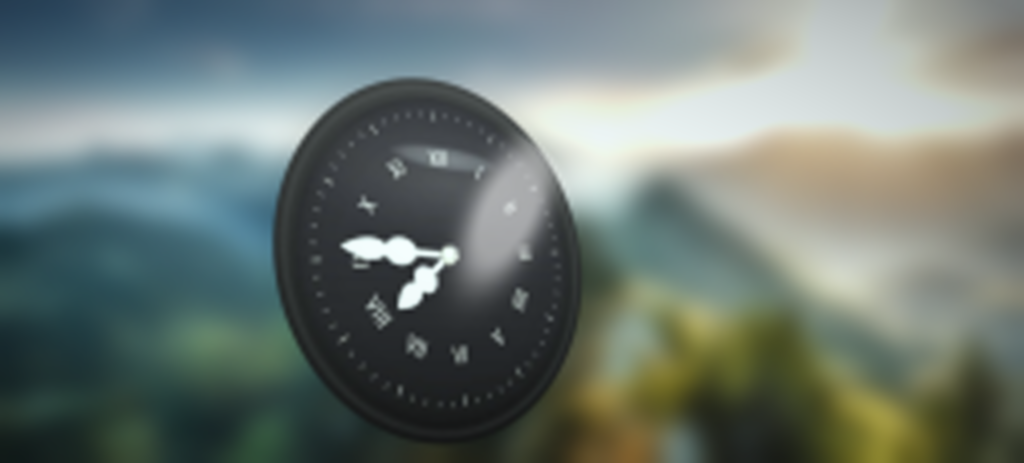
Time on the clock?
7:46
